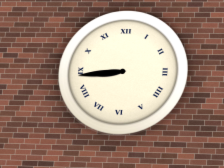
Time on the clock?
8:44
